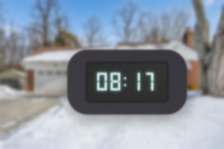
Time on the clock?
8:17
